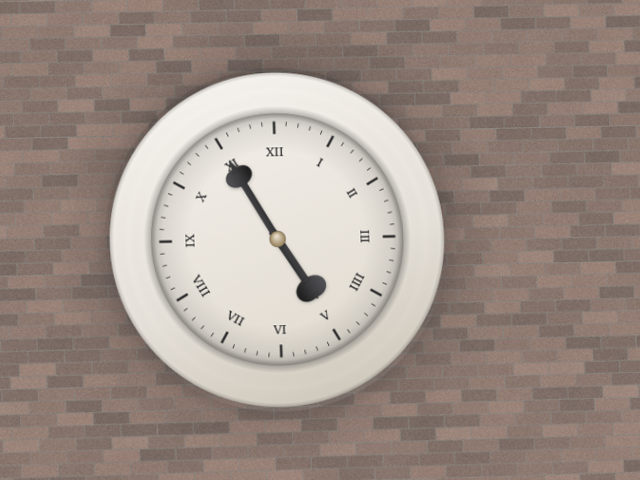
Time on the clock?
4:55
